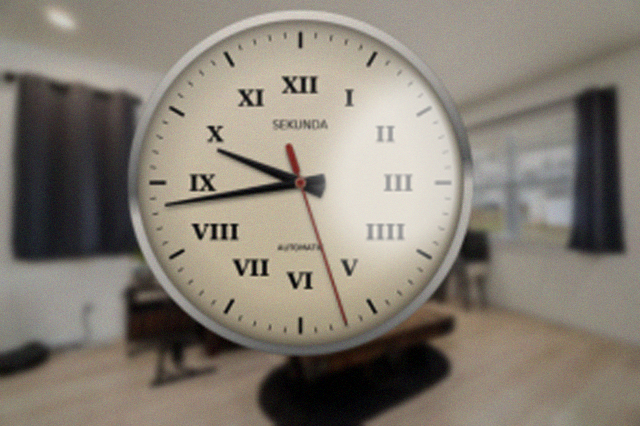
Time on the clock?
9:43:27
